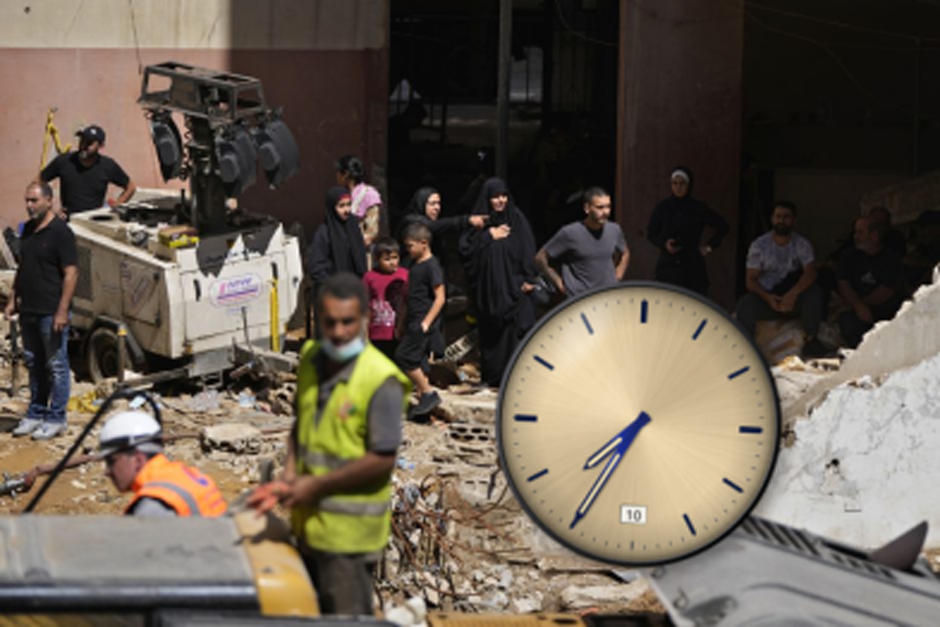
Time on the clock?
7:35
